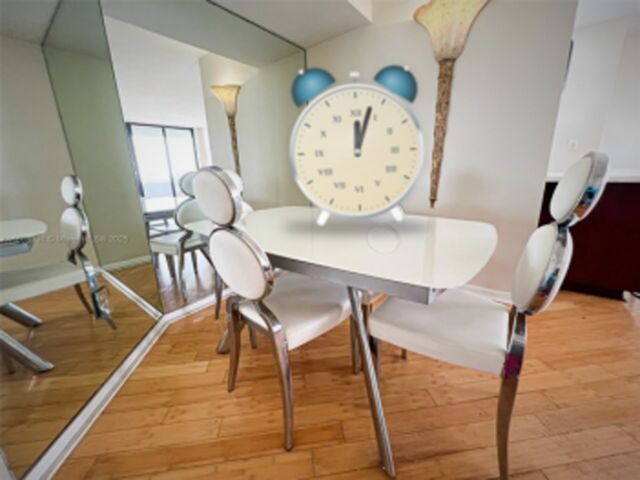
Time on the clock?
12:03
